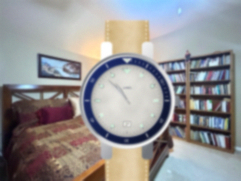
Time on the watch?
10:53
